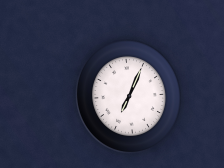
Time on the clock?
7:05
